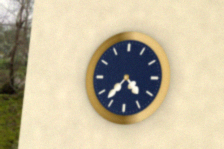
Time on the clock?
4:37
